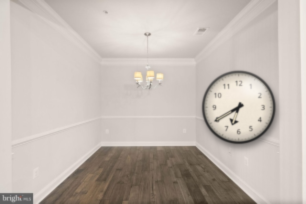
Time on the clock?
6:40
